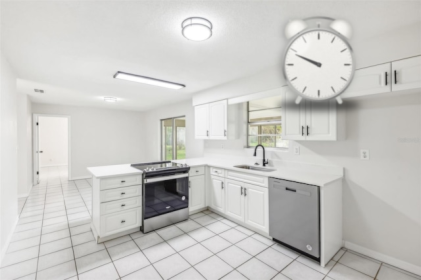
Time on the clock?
9:49
